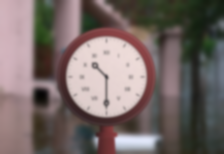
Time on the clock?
10:30
